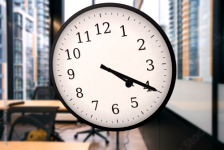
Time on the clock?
4:20
